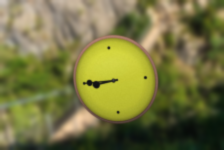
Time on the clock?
8:45
